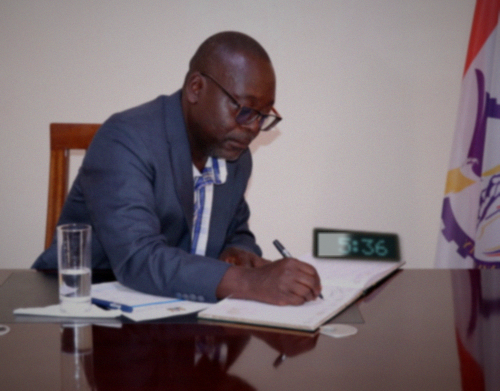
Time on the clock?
5:36
